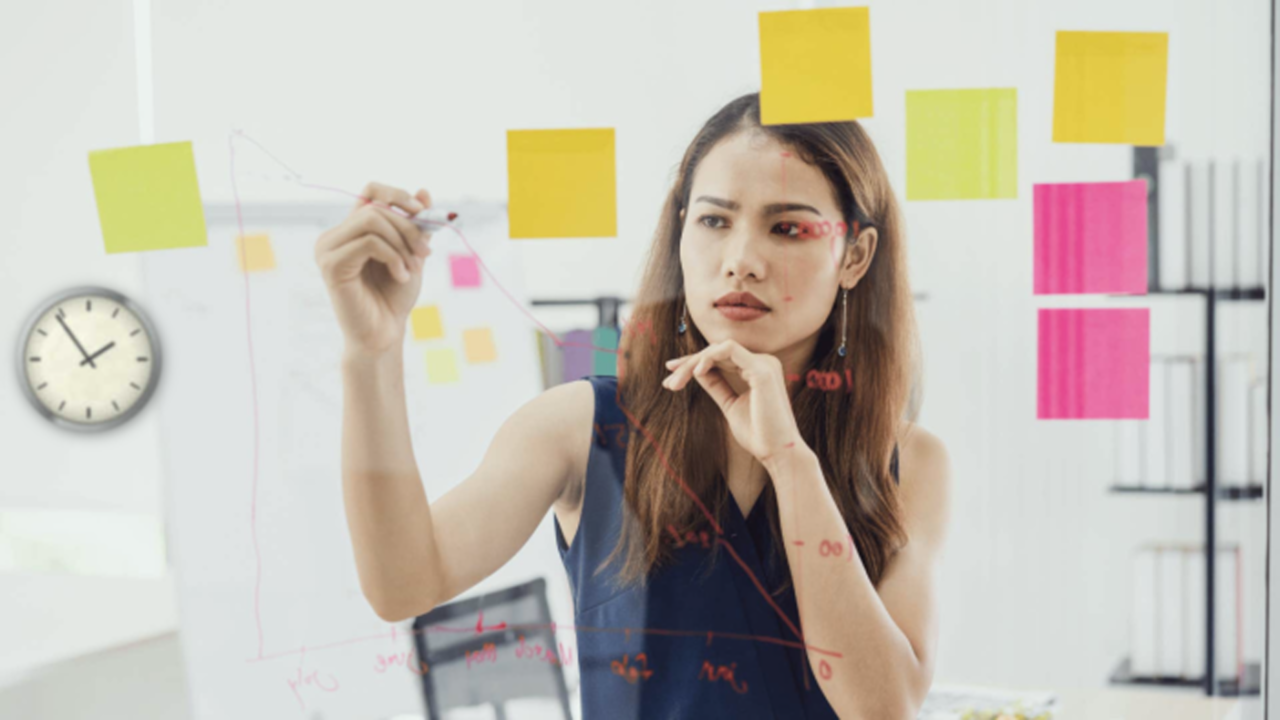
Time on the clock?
1:54
